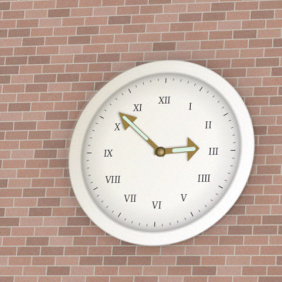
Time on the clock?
2:52
